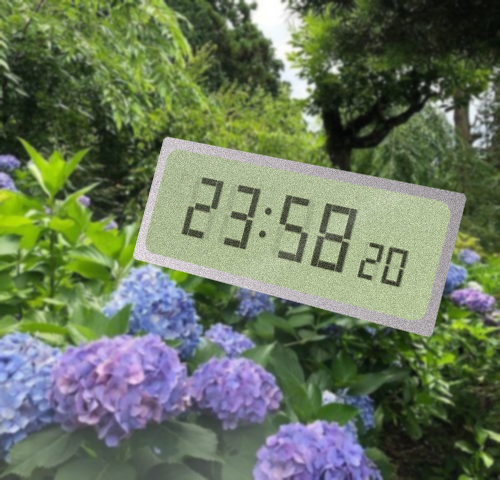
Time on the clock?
23:58:20
